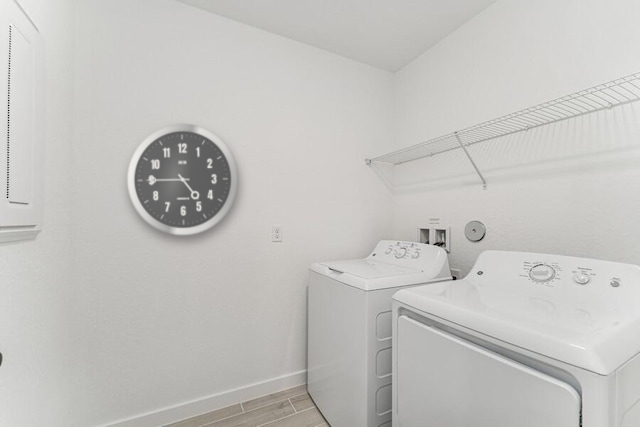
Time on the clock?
4:45
